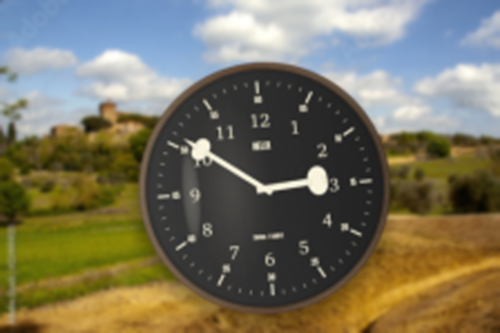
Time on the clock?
2:51
